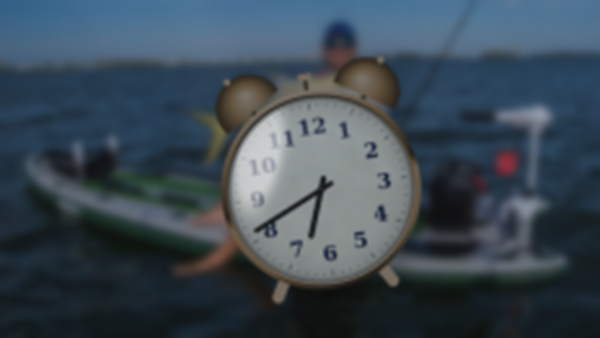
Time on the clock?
6:41
